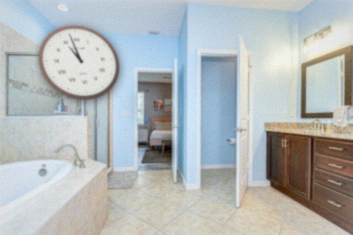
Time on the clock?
10:58
